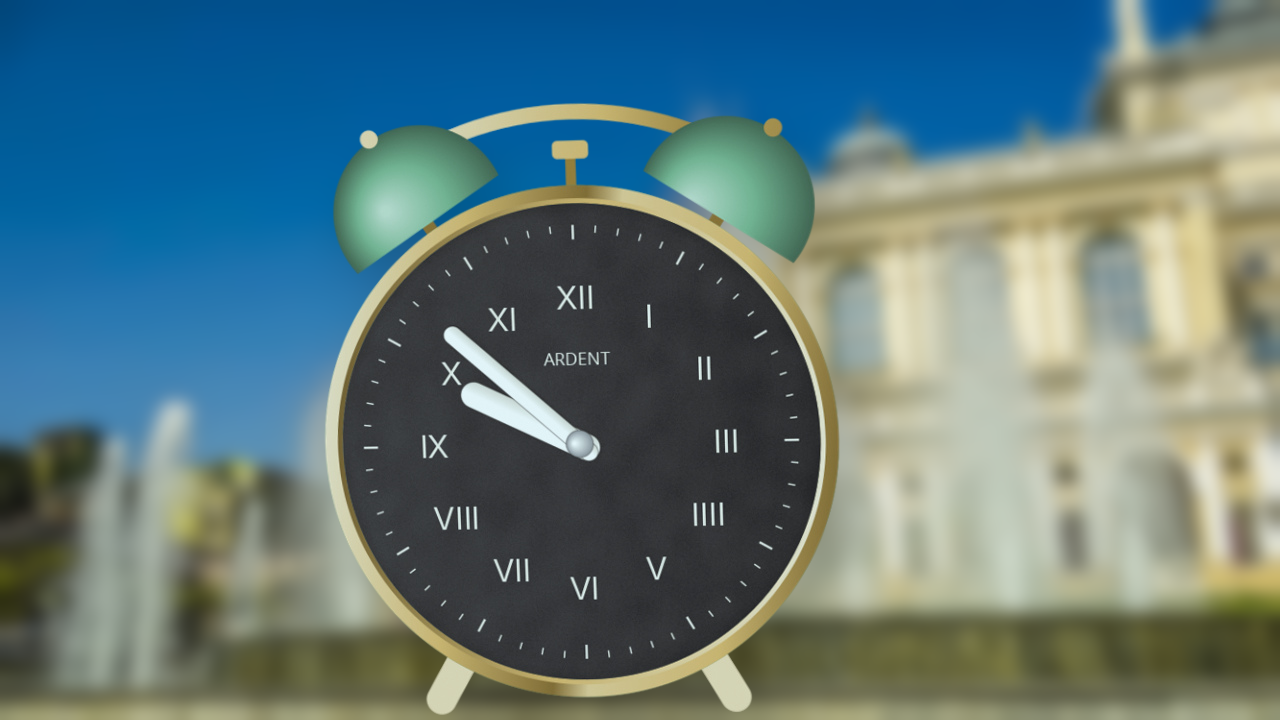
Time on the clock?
9:52
